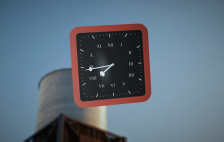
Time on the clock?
7:44
